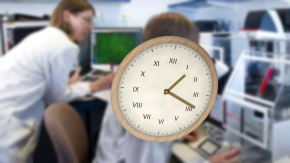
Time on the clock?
1:19
